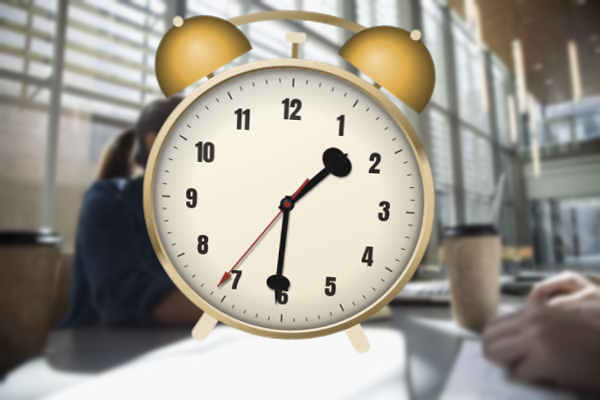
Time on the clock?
1:30:36
